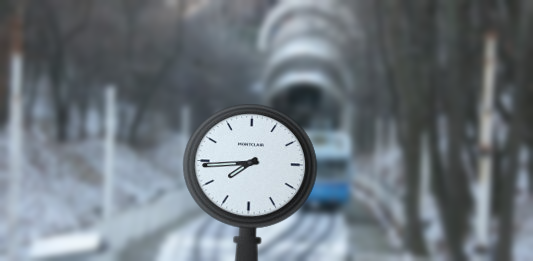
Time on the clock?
7:44
